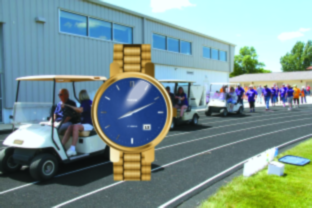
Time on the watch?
8:11
